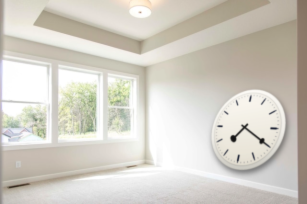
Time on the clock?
7:20
